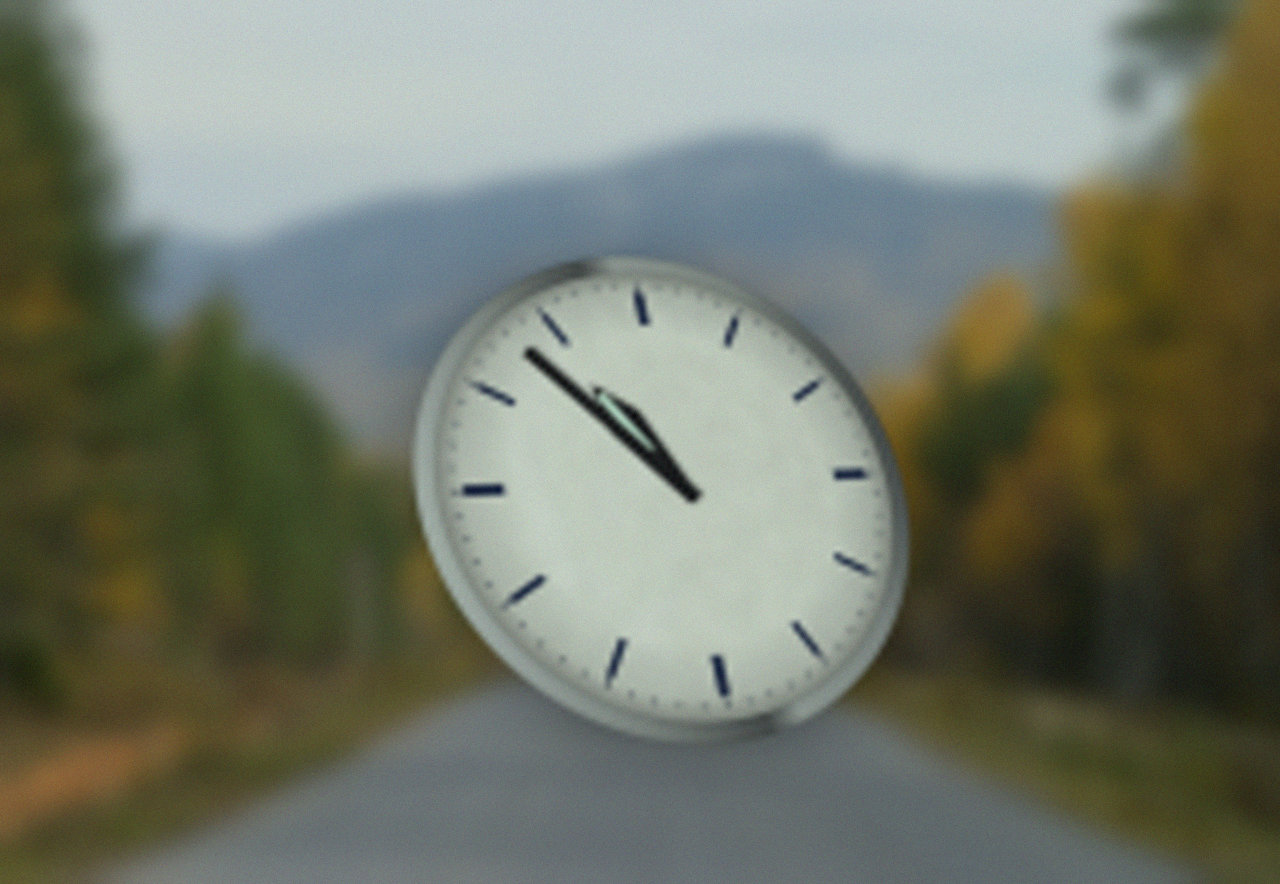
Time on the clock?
10:53
